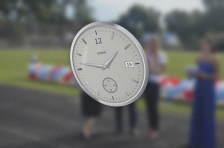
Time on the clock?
1:47
